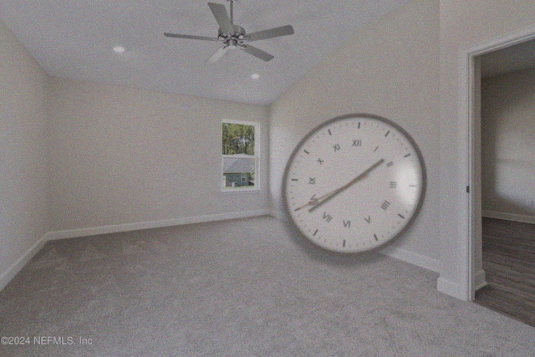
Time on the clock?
1:38:40
